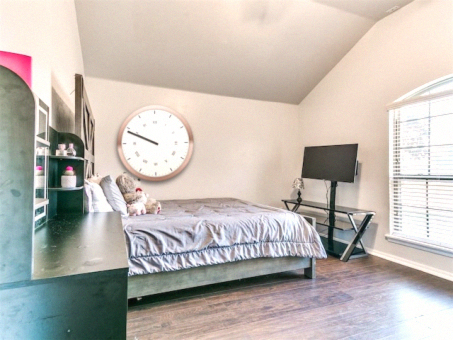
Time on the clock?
9:49
